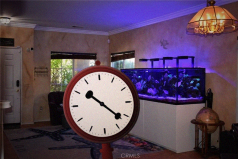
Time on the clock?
10:22
